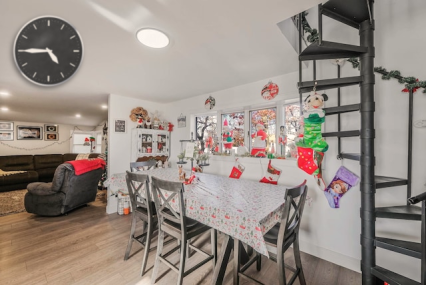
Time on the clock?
4:45
